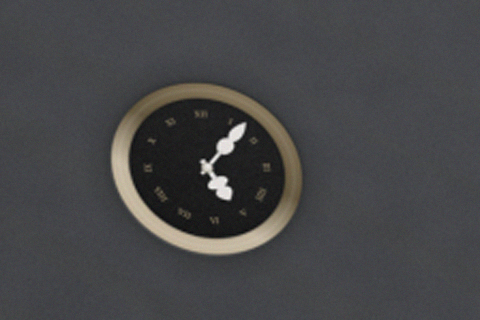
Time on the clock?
5:07
